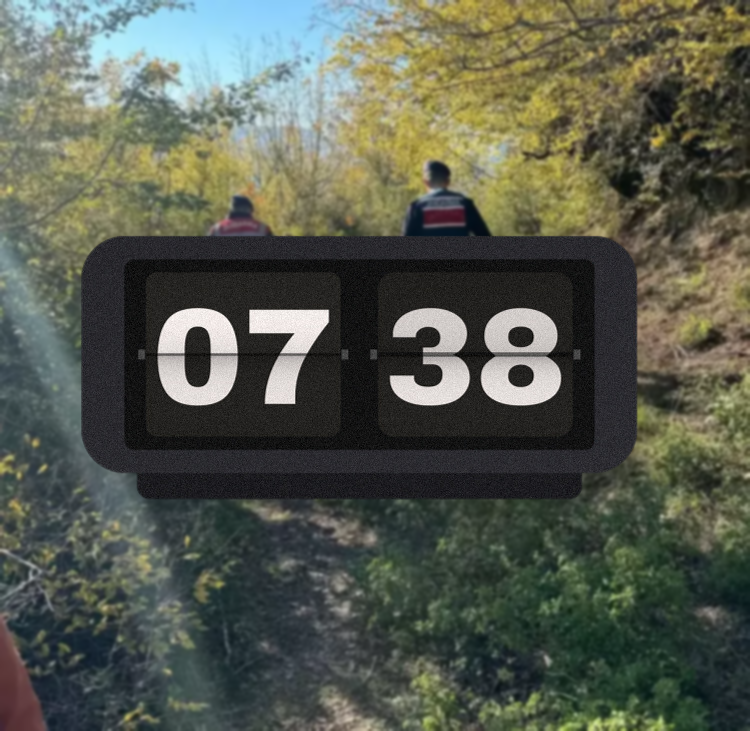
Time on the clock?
7:38
